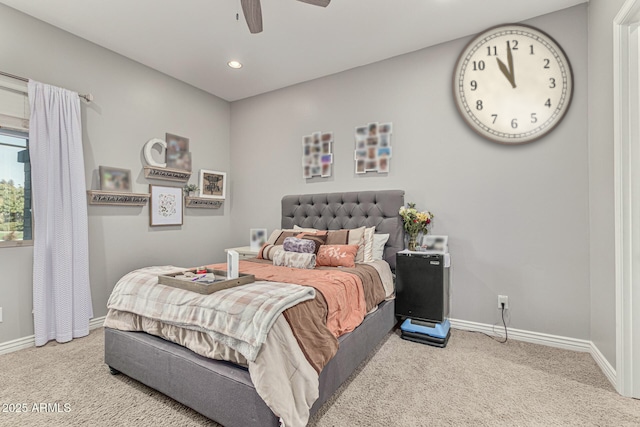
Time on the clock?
10:59
